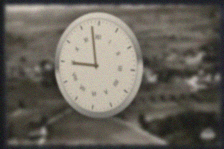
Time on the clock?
8:58
